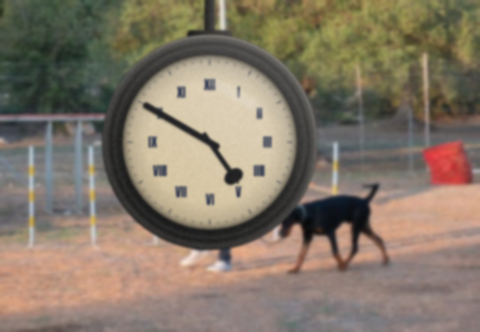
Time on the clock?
4:50
